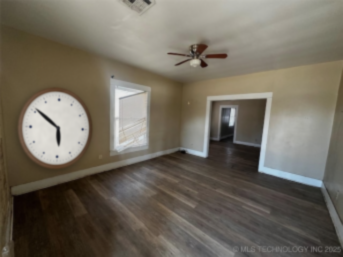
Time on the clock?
5:51
